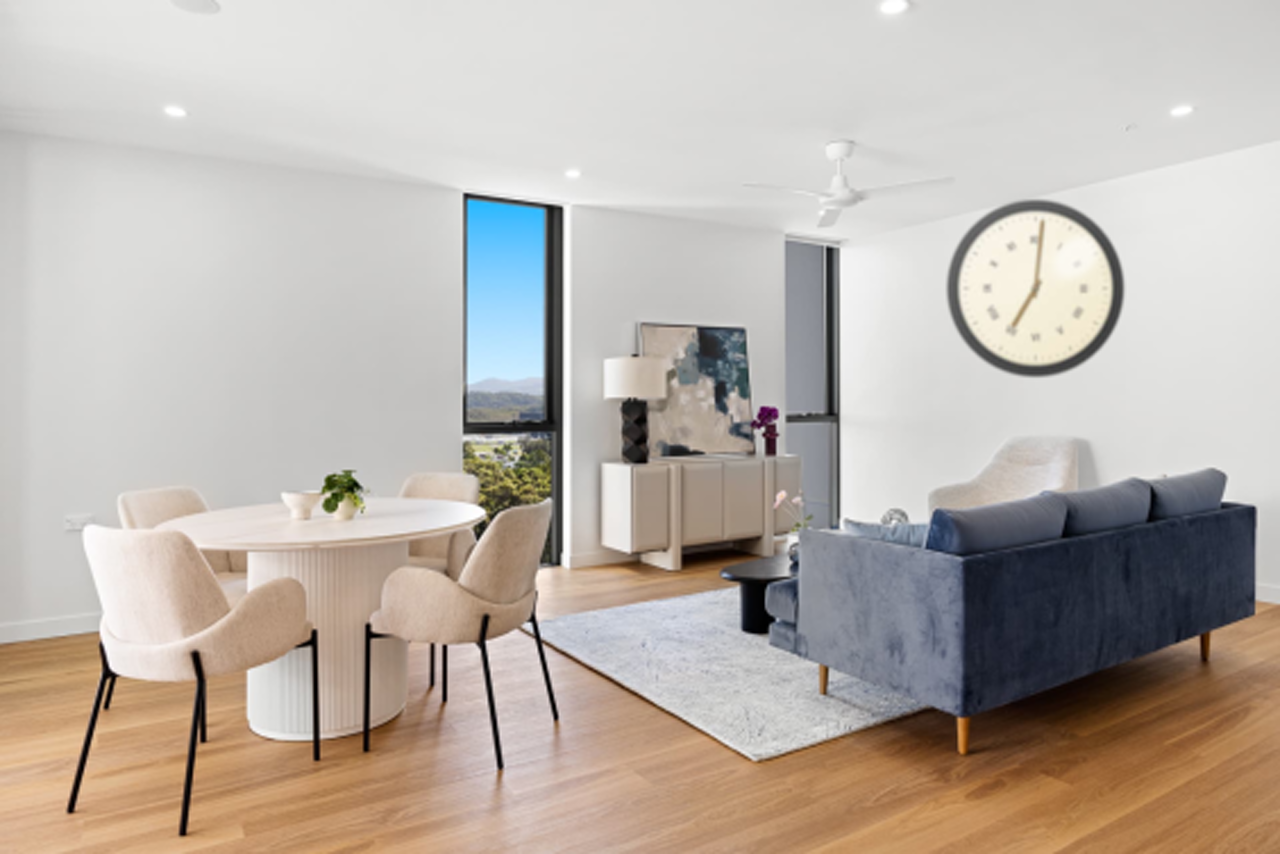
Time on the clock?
7:01
